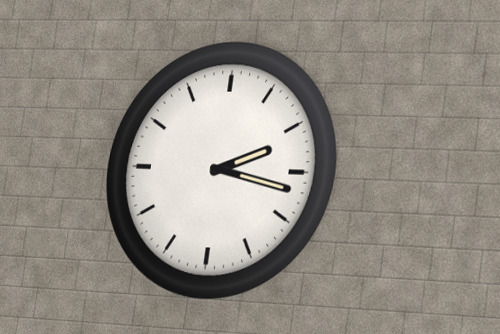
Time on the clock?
2:17
